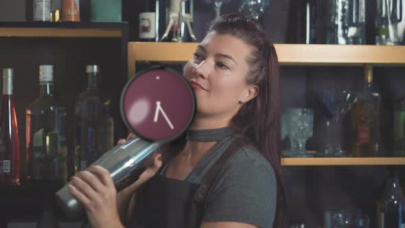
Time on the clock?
6:25
